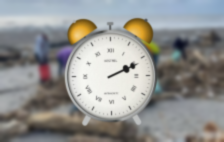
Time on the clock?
2:11
